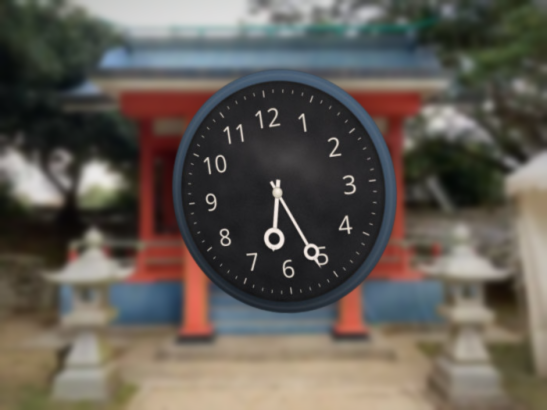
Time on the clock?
6:26
